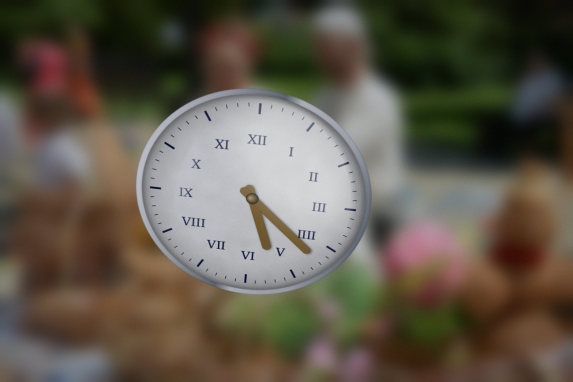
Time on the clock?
5:22
